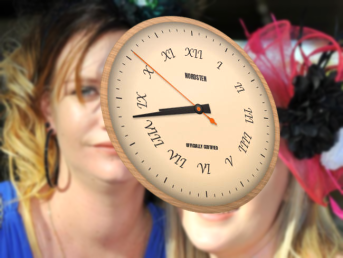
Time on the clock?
8:42:51
